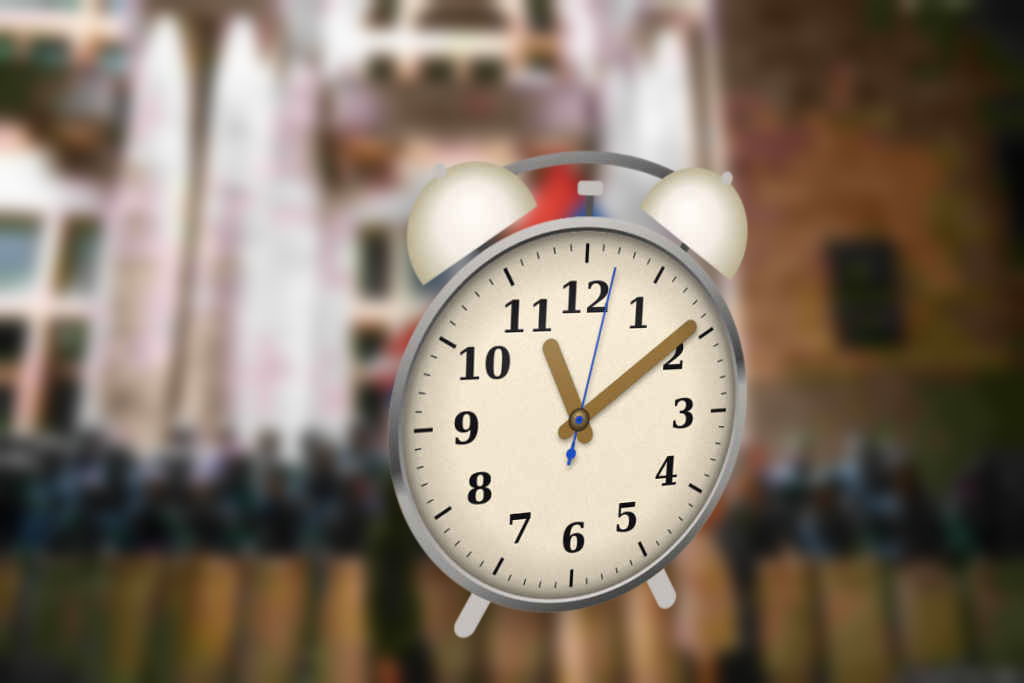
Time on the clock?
11:09:02
